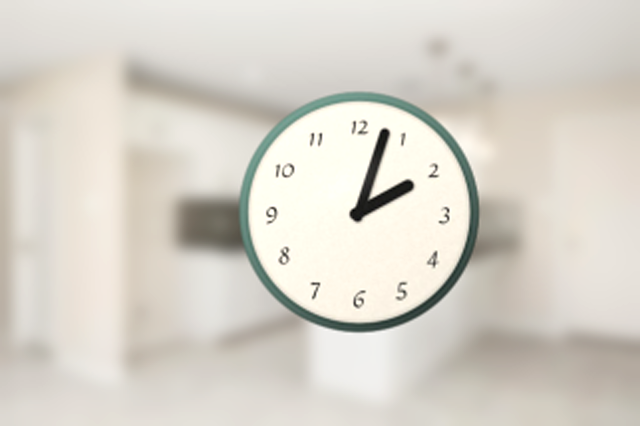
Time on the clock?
2:03
